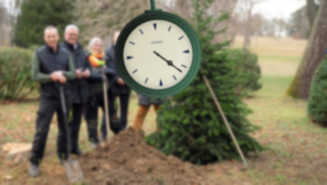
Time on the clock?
4:22
